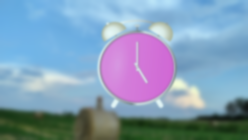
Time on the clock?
5:00
